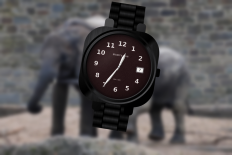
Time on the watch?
12:35
